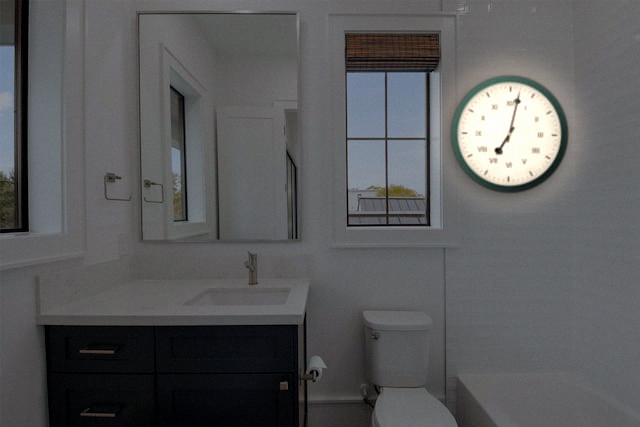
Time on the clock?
7:02
